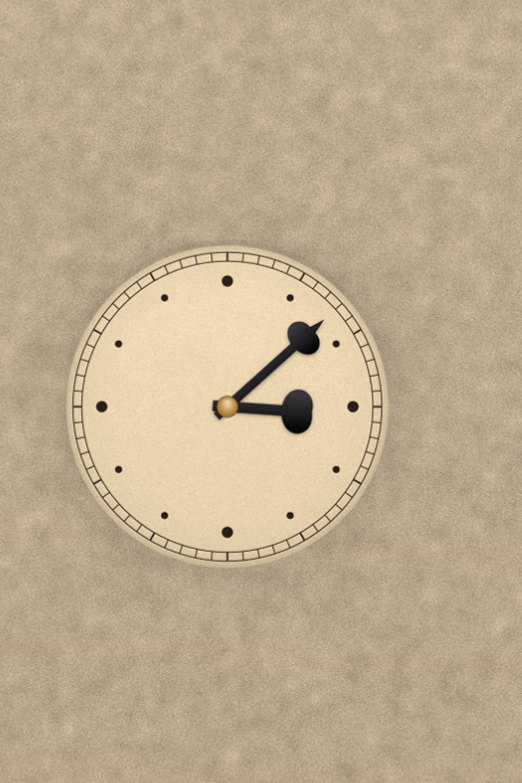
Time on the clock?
3:08
